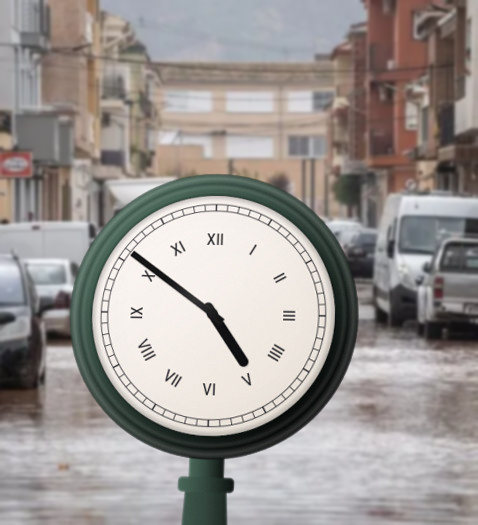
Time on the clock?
4:51
